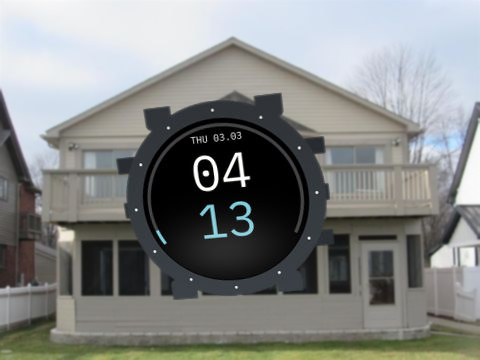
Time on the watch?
4:13
